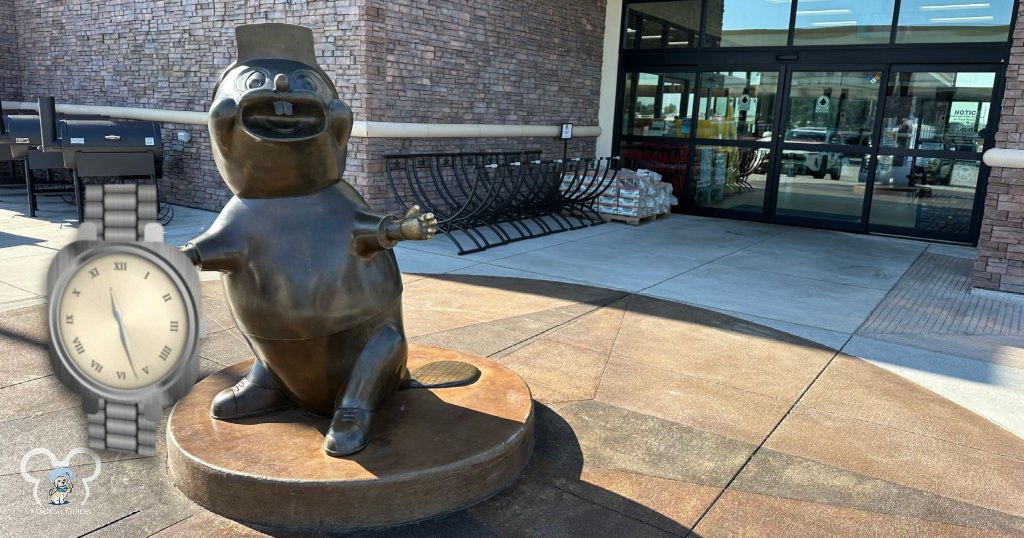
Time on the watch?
11:27
